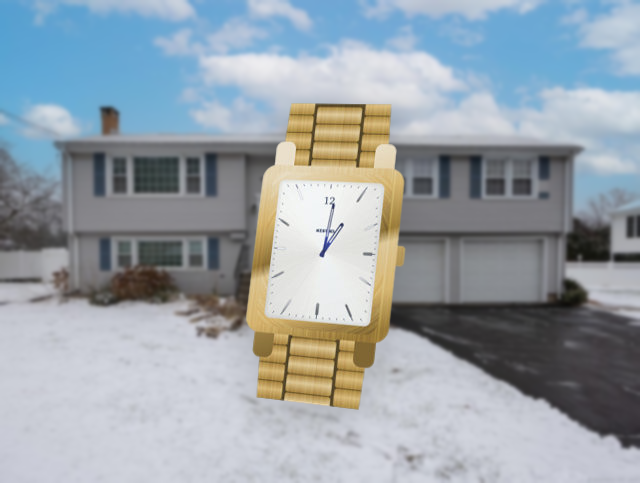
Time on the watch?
1:01
